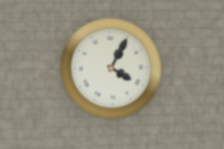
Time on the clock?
4:05
